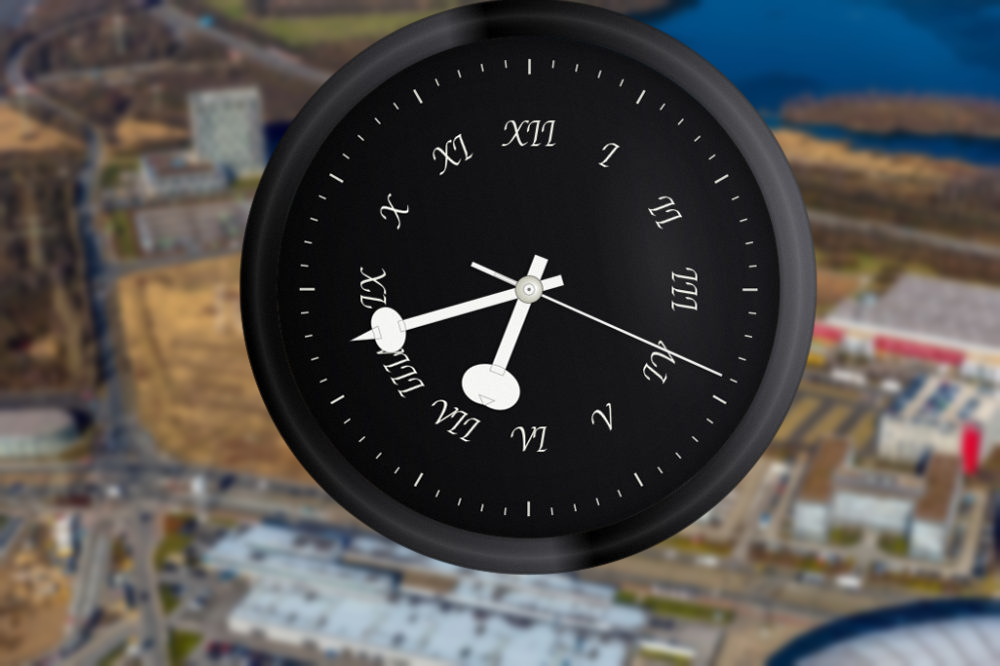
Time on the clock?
6:42:19
